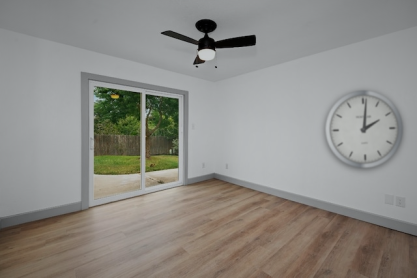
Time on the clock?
2:01
